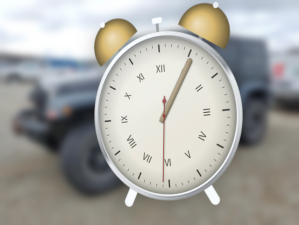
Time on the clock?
1:05:31
